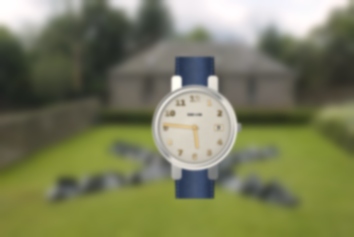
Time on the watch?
5:46
